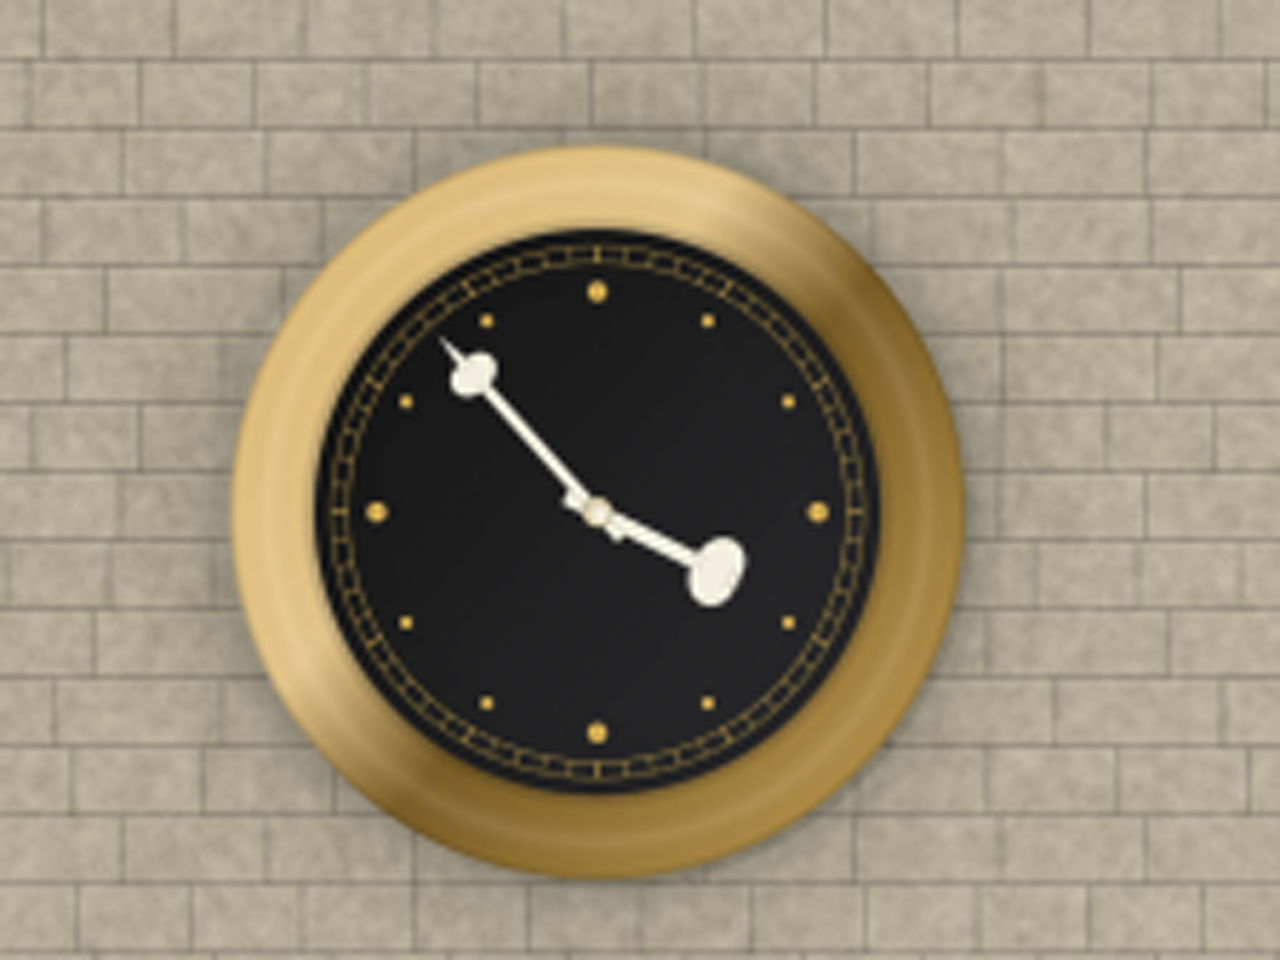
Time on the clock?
3:53
